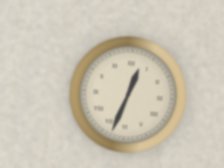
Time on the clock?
12:33
